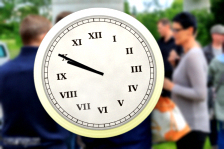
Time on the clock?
9:50
